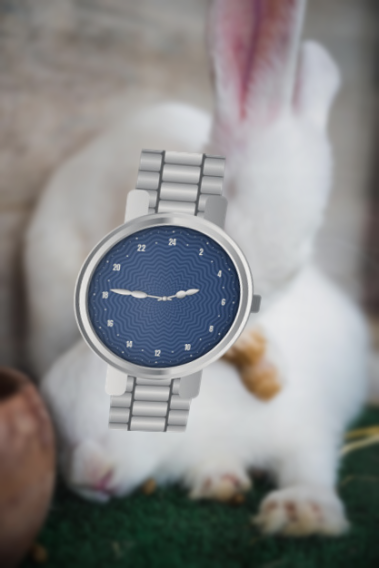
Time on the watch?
4:46
